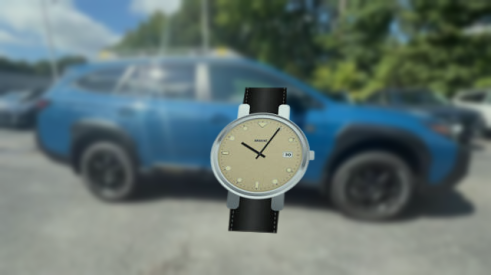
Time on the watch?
10:05
